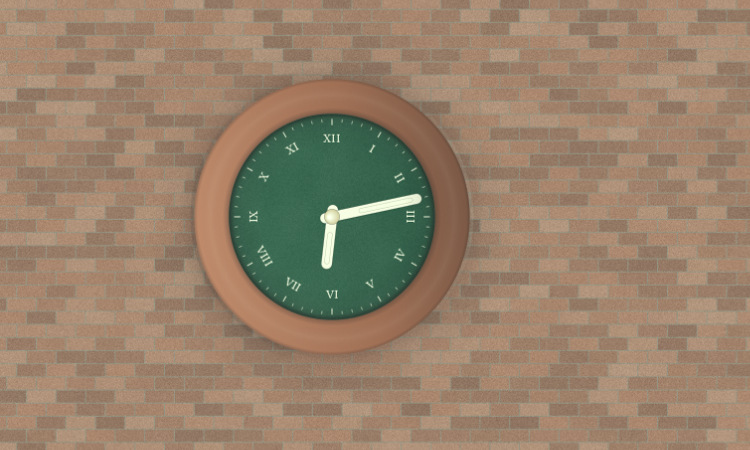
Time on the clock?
6:13
